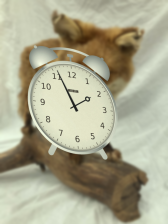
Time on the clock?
1:56
